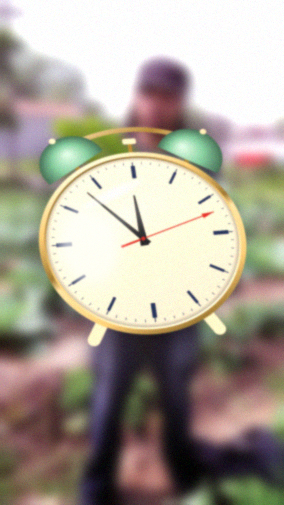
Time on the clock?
11:53:12
